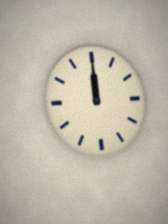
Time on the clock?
12:00
